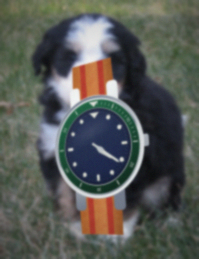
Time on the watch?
4:21
